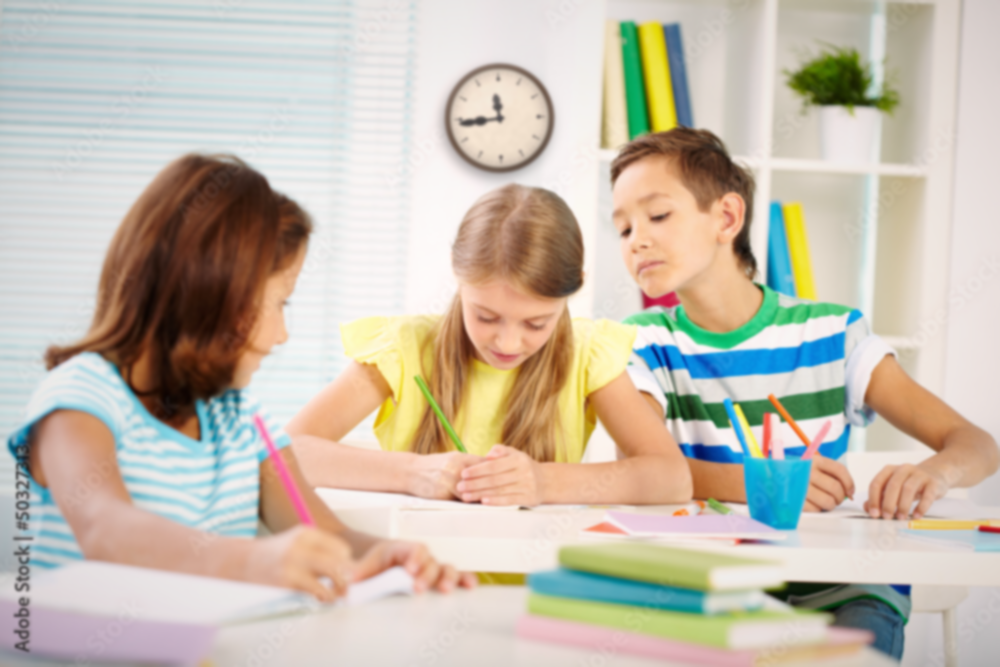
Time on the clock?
11:44
